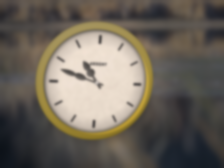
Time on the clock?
10:48
